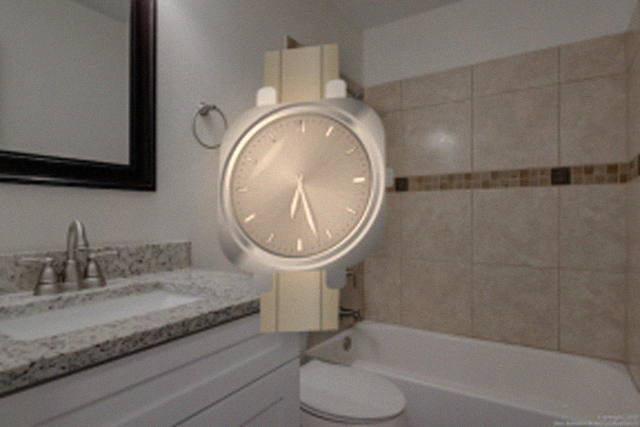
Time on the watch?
6:27
